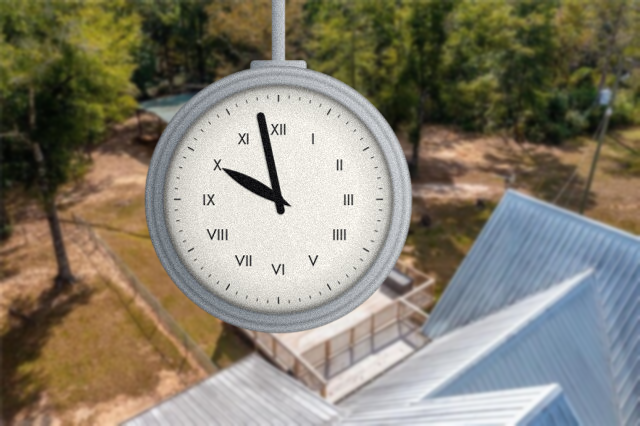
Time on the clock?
9:58
